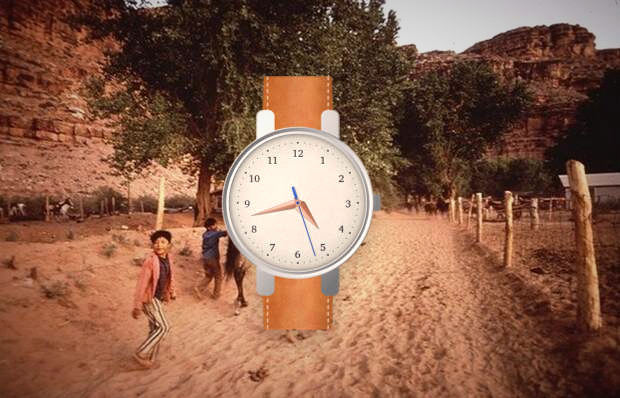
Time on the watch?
4:42:27
